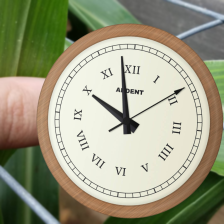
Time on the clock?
9:58:09
